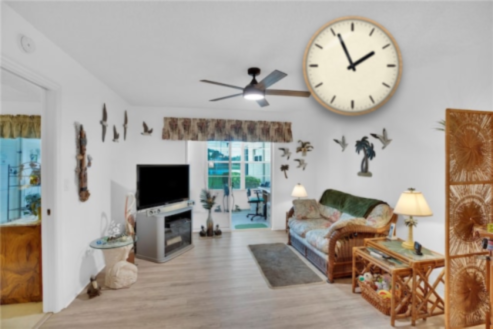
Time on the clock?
1:56
